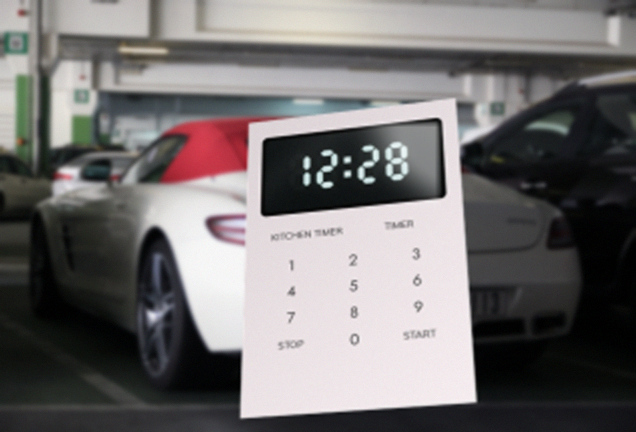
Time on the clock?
12:28
